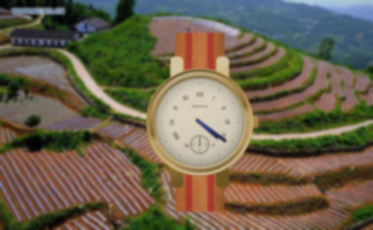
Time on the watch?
4:21
